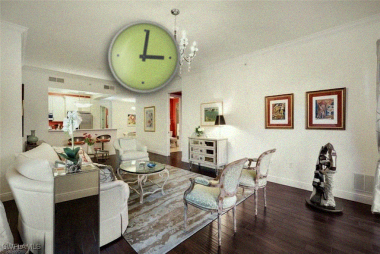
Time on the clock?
3:01
